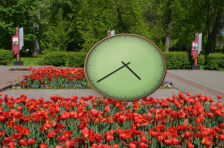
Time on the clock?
4:39
